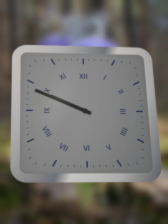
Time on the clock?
9:49
